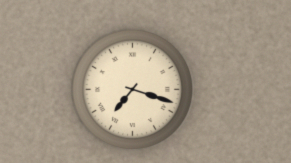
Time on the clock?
7:18
